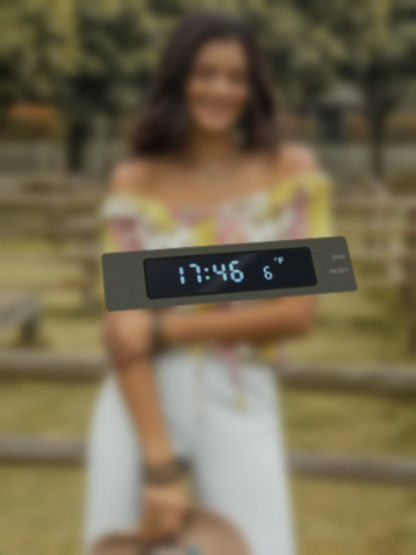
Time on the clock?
17:46
